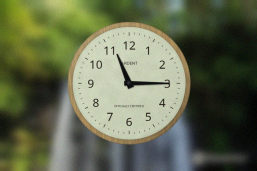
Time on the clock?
11:15
